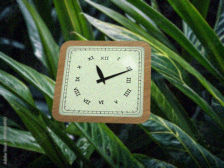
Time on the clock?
11:11
